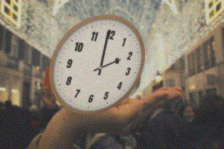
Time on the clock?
1:59
